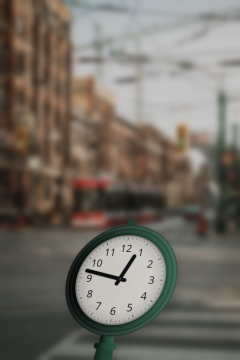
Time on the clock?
12:47
